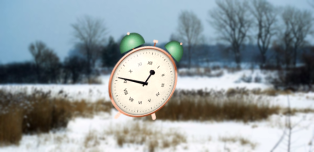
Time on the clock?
12:46
